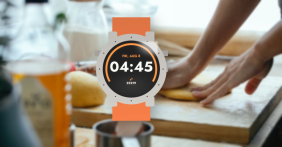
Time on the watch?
4:45
